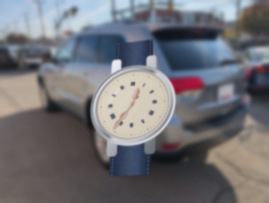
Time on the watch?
12:36
